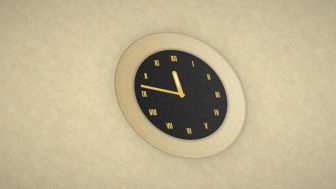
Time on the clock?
11:47
